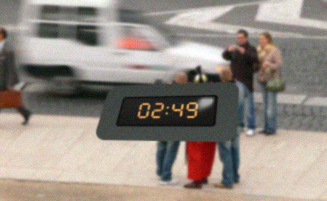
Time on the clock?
2:49
